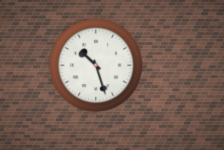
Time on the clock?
10:27
